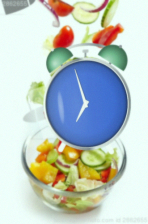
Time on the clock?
6:57
